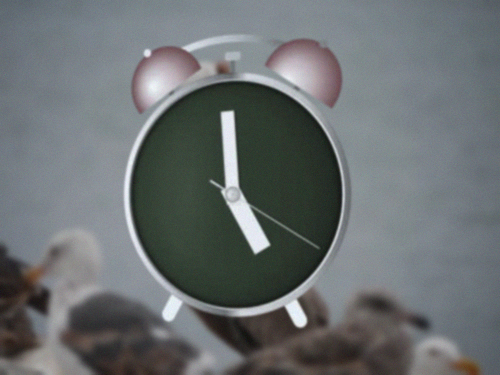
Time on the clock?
4:59:20
